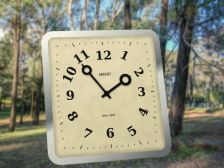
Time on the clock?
1:54
